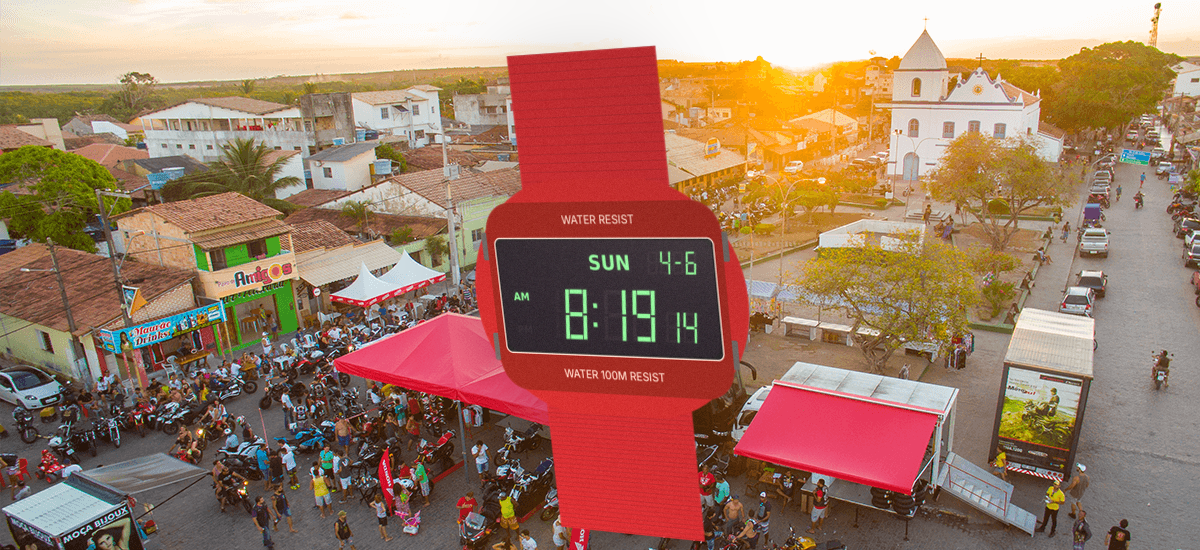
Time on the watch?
8:19:14
